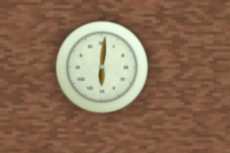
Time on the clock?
6:01
